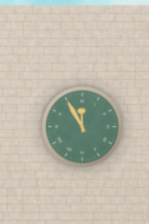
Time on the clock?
11:55
